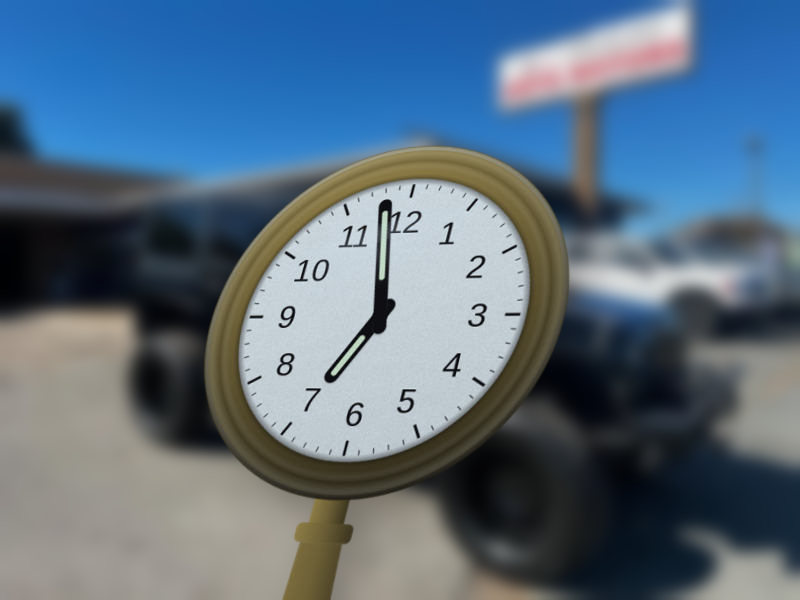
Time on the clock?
6:58
